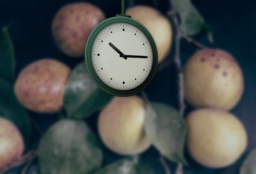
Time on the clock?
10:15
